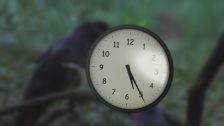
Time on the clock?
5:25
